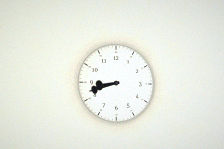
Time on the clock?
8:42
